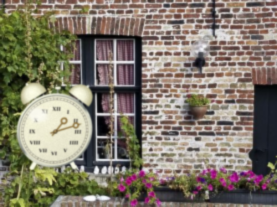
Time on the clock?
1:12
